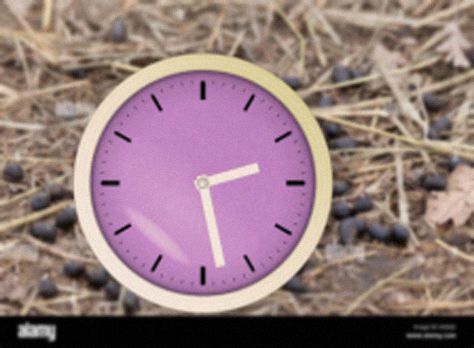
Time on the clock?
2:28
